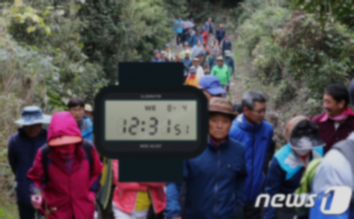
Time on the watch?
12:31:51
